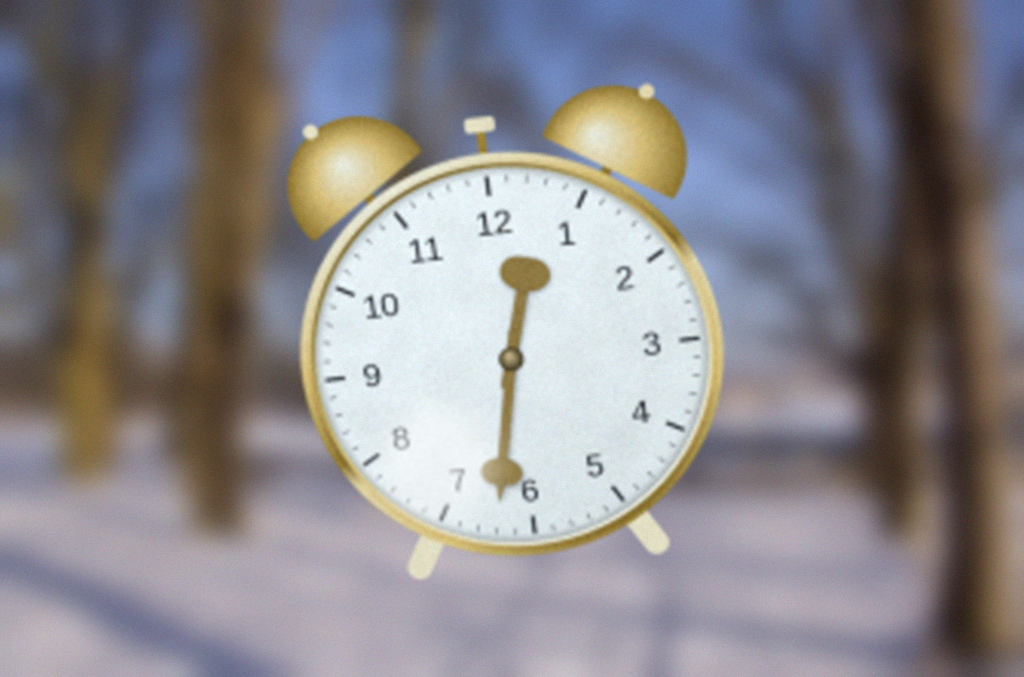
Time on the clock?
12:32
